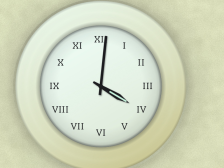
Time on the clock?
4:01
